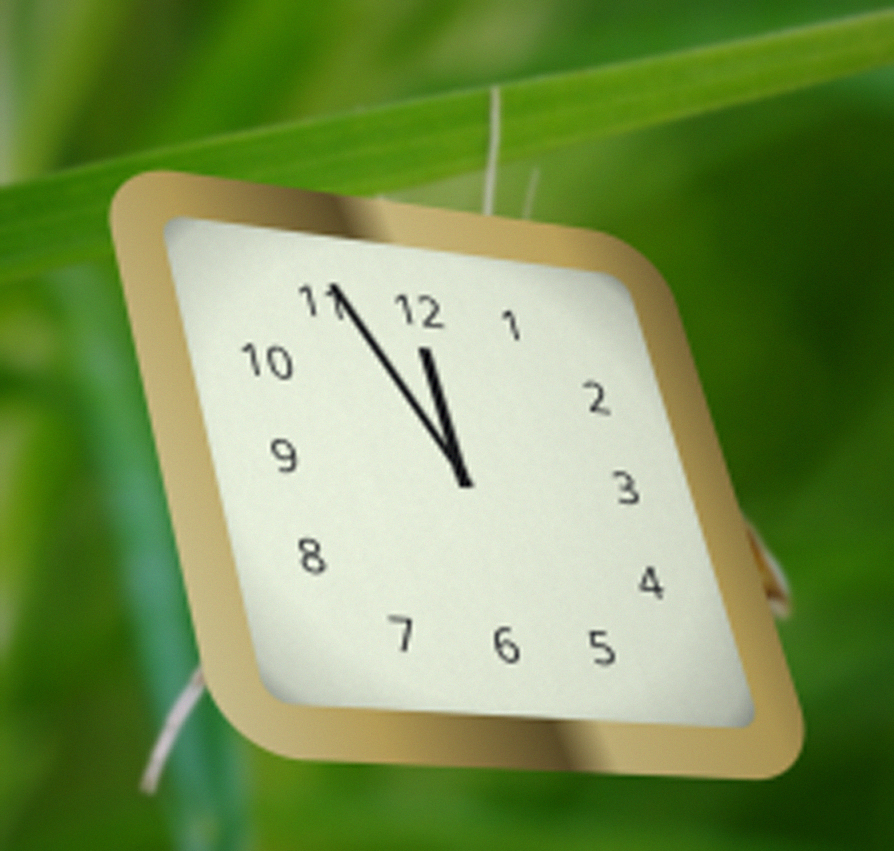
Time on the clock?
11:56
